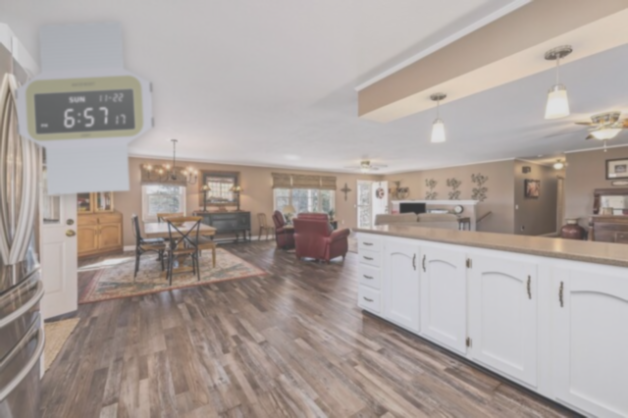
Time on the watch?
6:57
